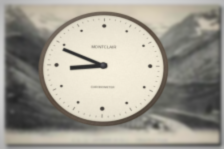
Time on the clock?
8:49
